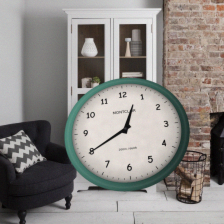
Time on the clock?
12:40
